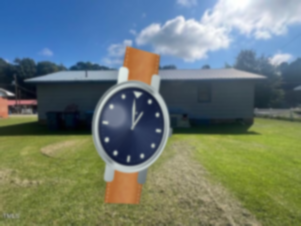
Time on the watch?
12:59
